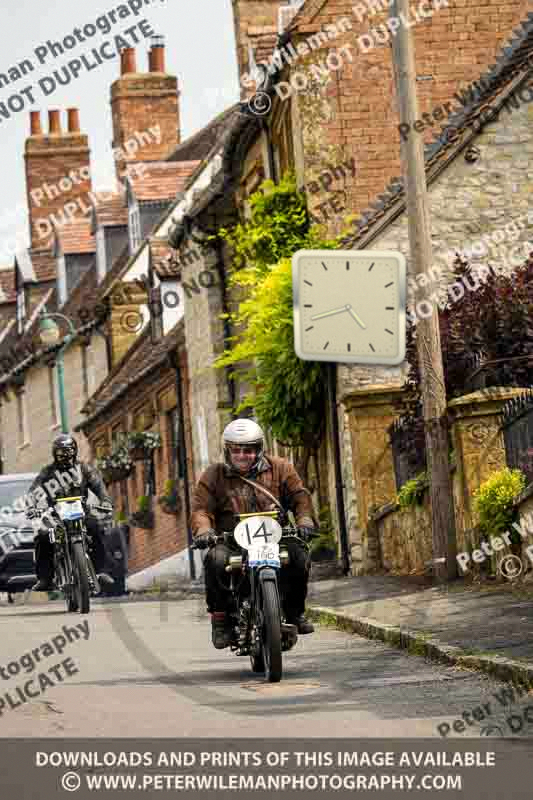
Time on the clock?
4:42
